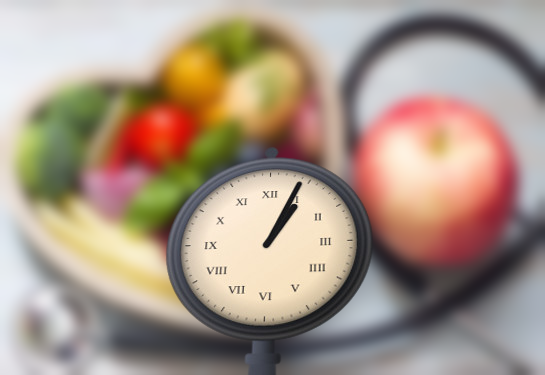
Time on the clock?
1:04
